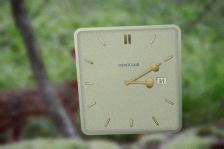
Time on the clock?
3:10
